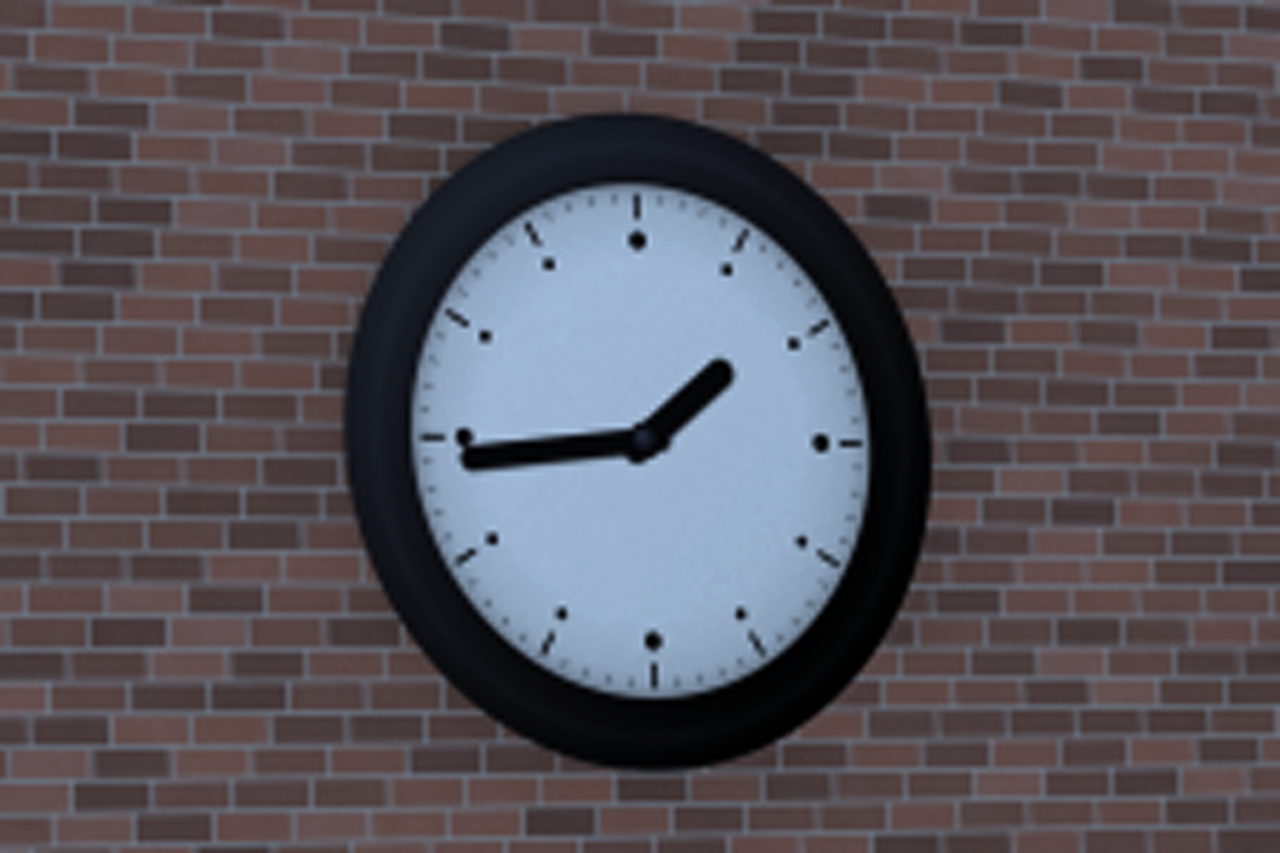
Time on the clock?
1:44
